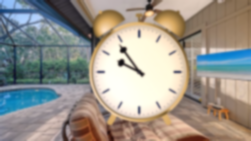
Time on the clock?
9:54
